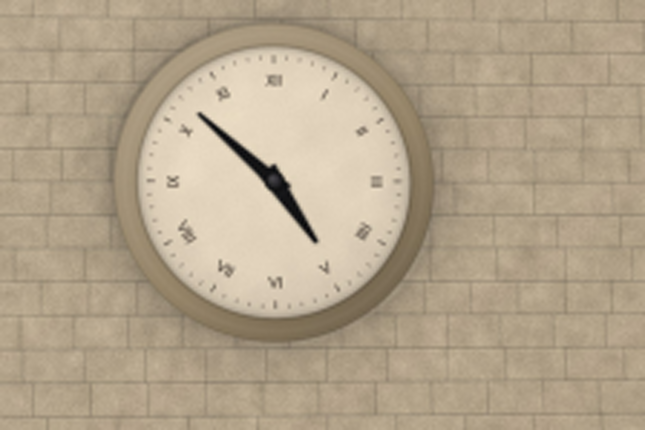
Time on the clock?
4:52
